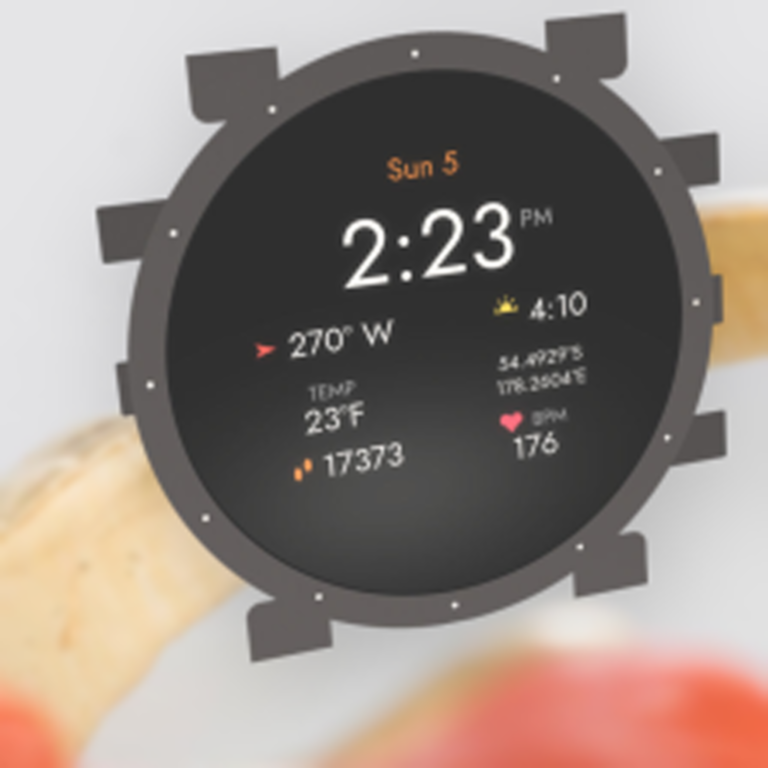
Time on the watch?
2:23
